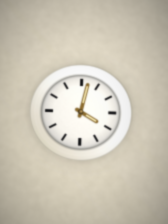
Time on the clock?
4:02
